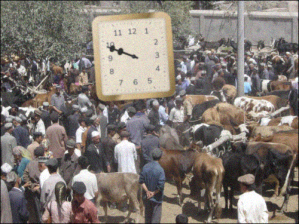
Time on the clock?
9:49
